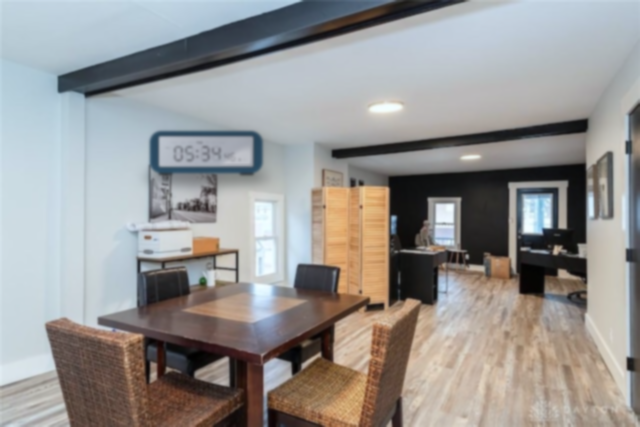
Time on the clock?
5:34
